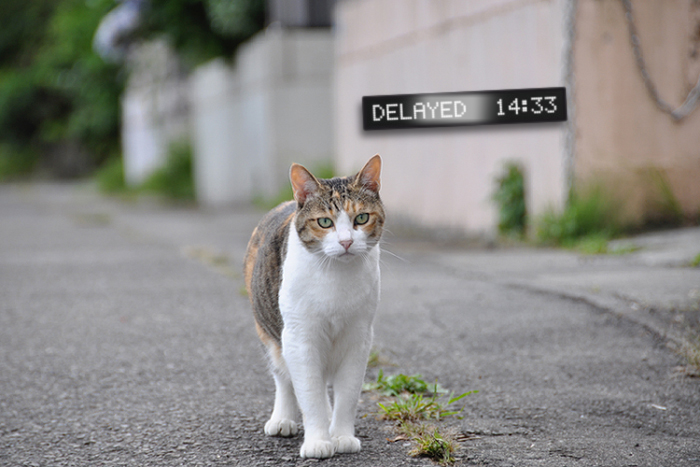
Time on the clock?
14:33
